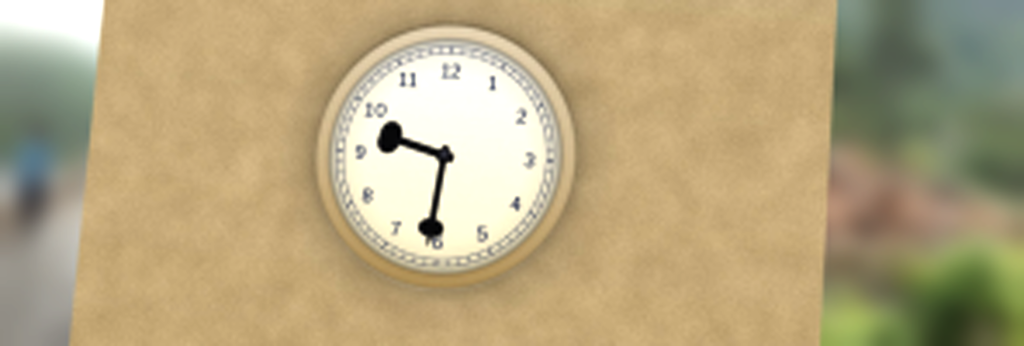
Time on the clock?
9:31
